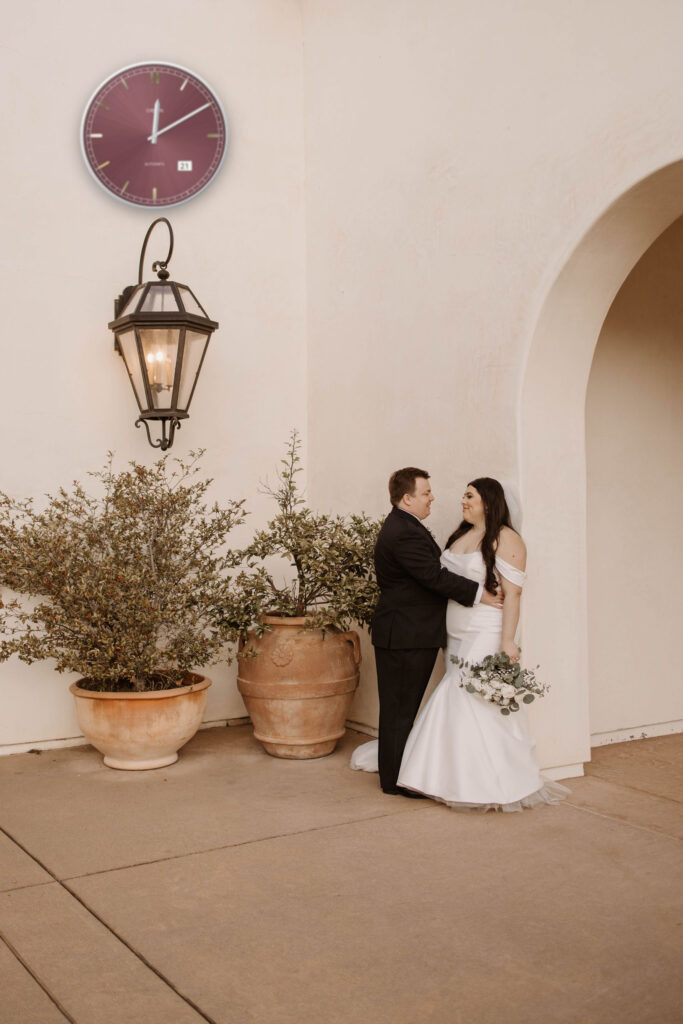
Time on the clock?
12:10
